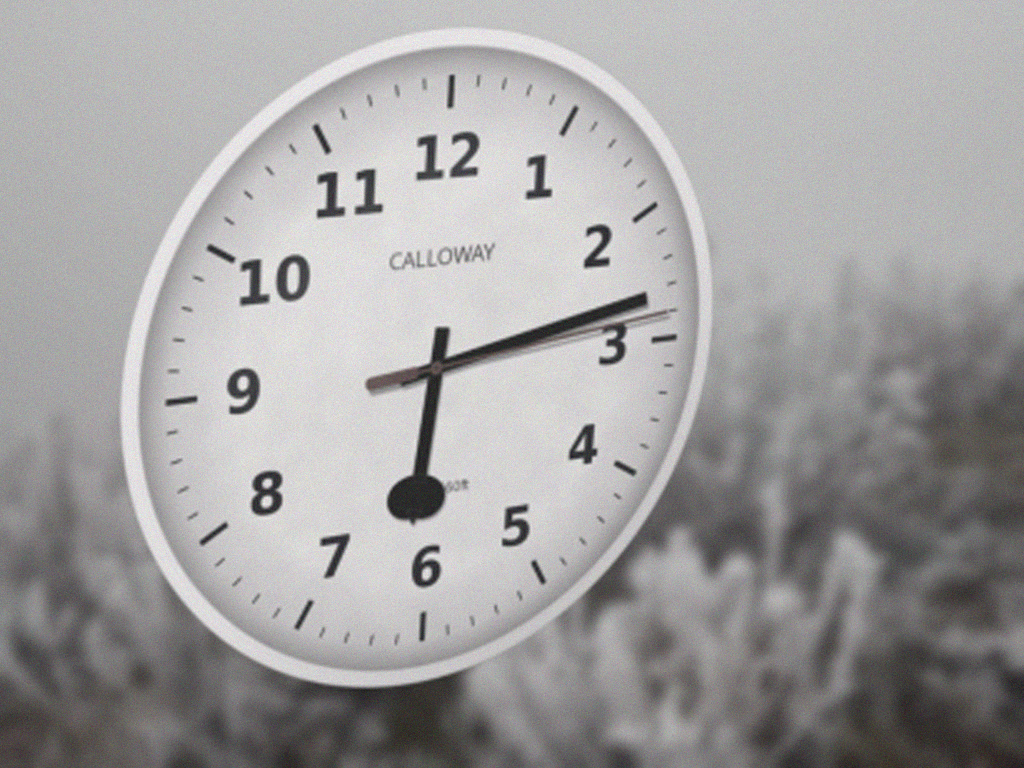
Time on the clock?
6:13:14
